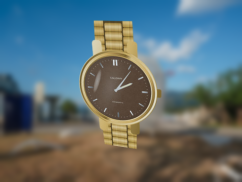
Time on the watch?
2:06
